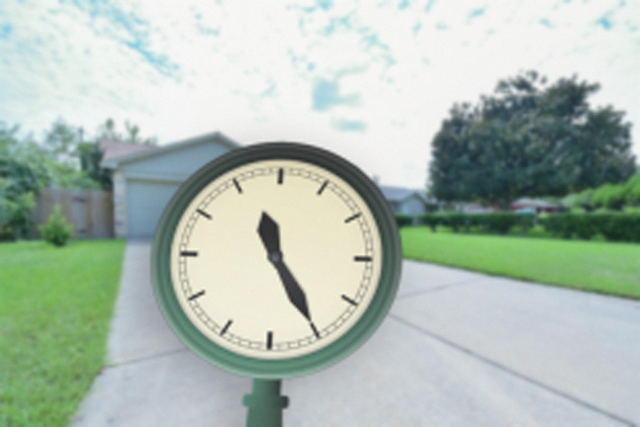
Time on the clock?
11:25
